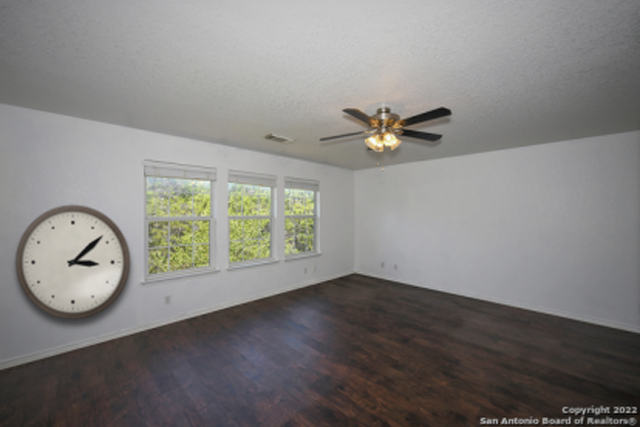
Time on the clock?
3:08
